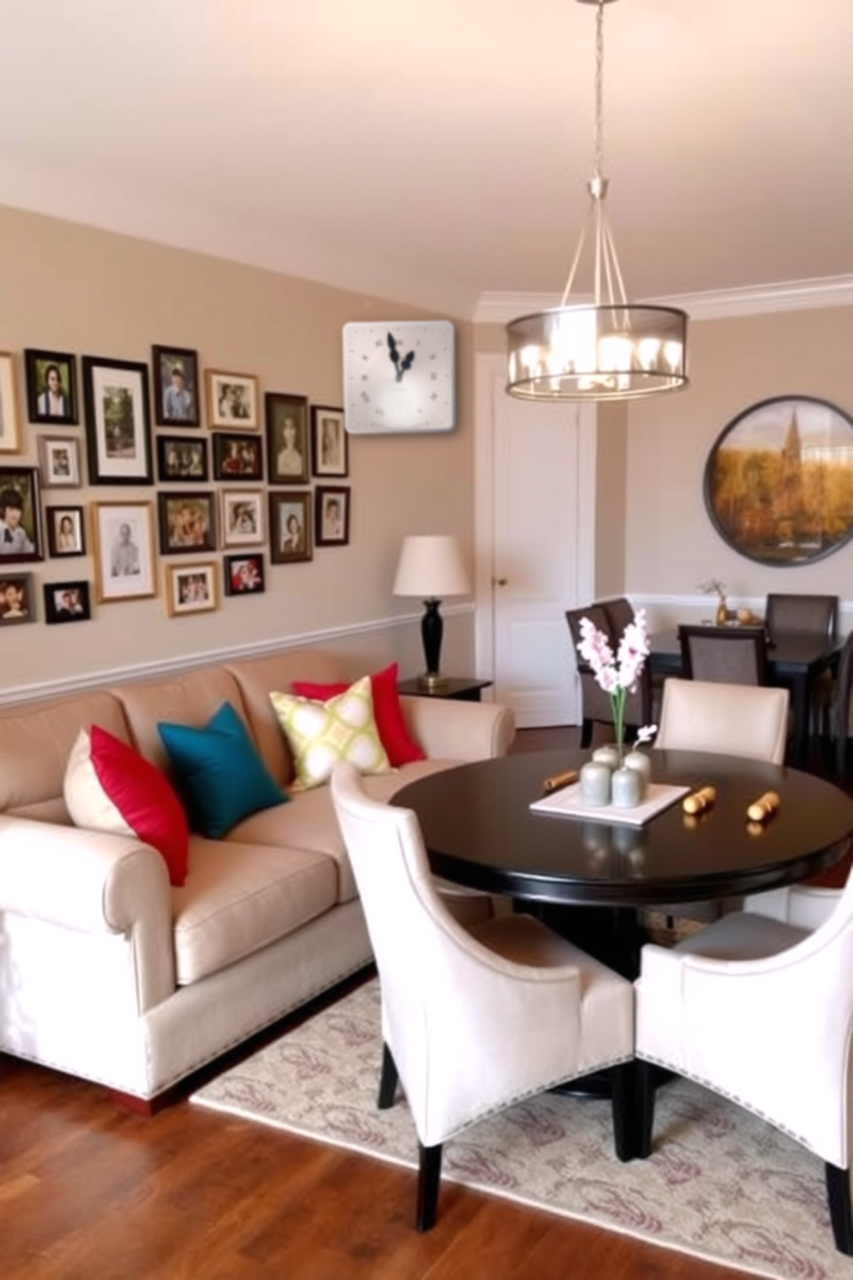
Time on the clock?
12:58
